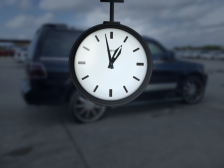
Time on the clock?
12:58
